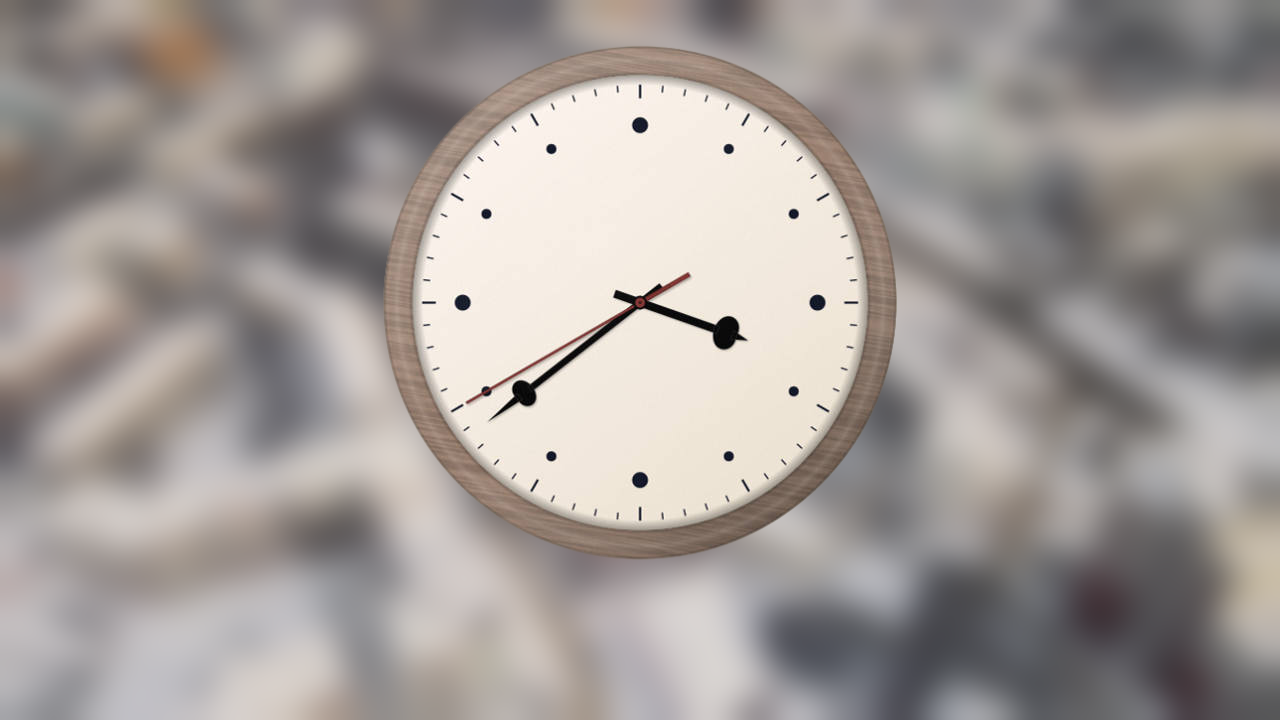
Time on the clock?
3:38:40
